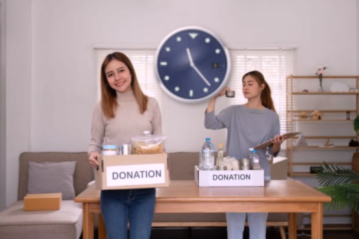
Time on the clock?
11:23
